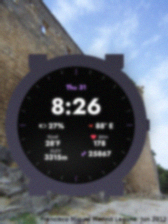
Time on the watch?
8:26
